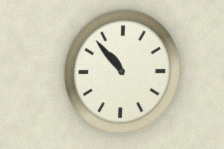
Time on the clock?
10:53
